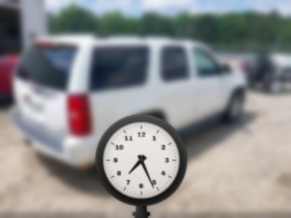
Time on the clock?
7:26
